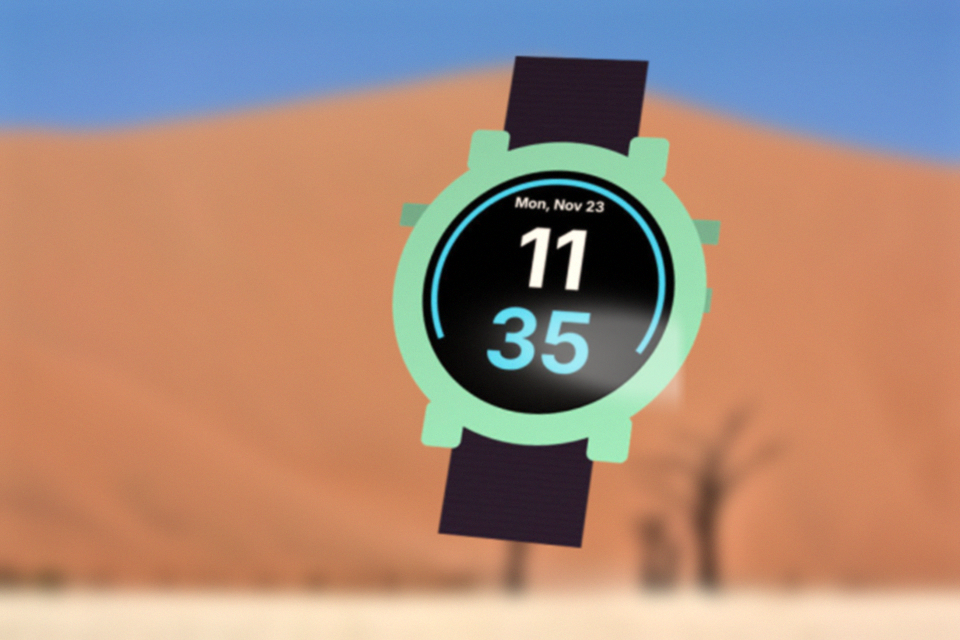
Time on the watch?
11:35
